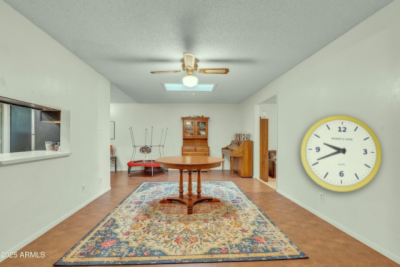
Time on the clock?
9:41
